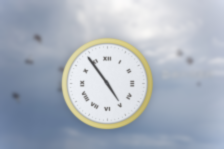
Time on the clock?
4:54
